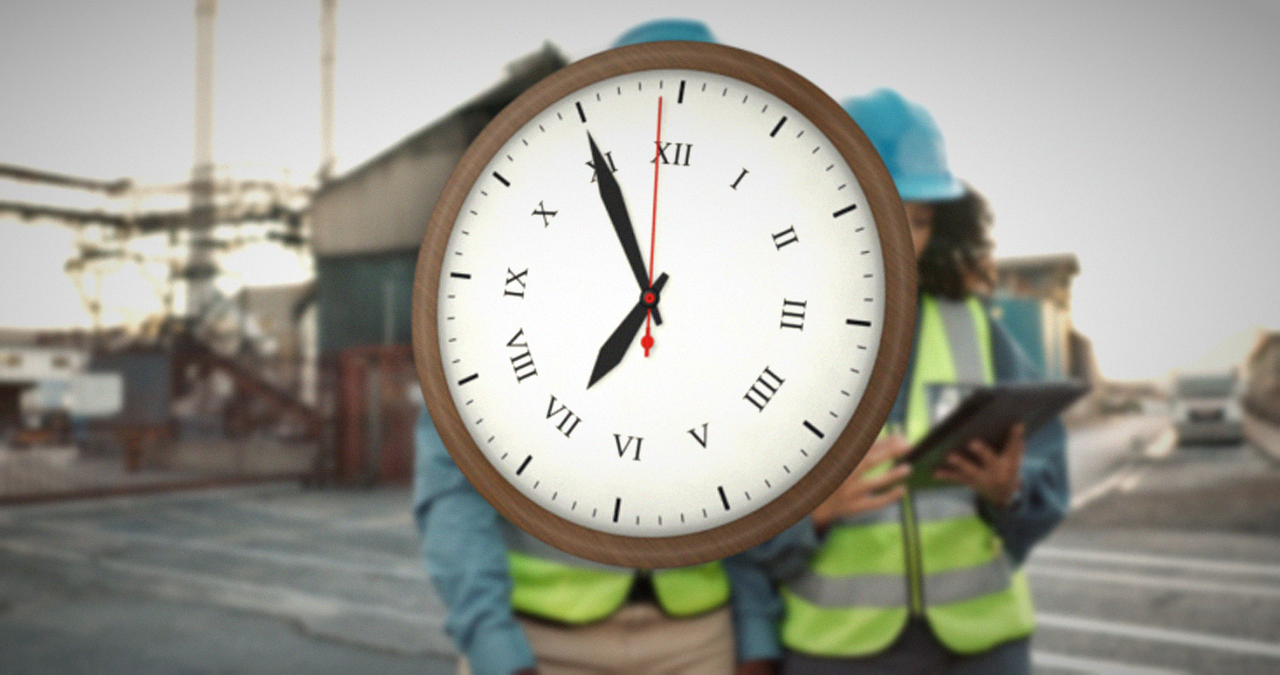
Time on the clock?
6:54:59
